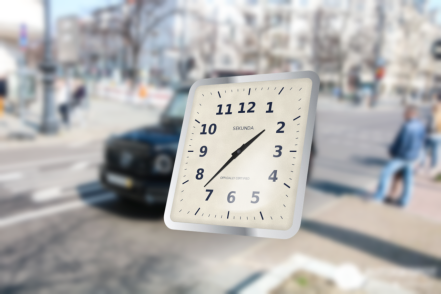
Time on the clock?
1:37
